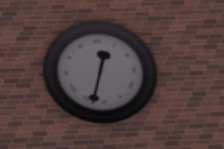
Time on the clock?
12:33
